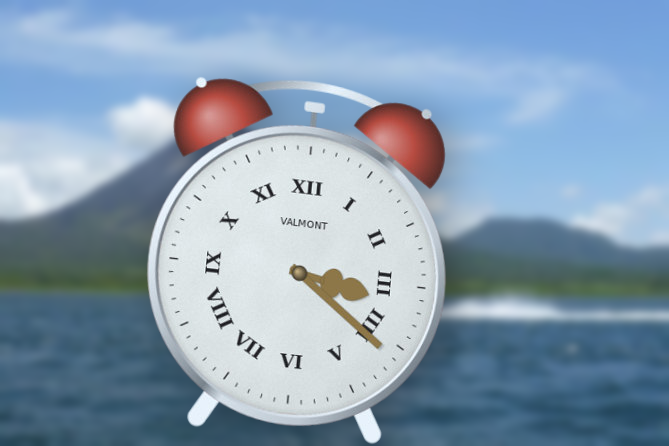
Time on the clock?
3:21
